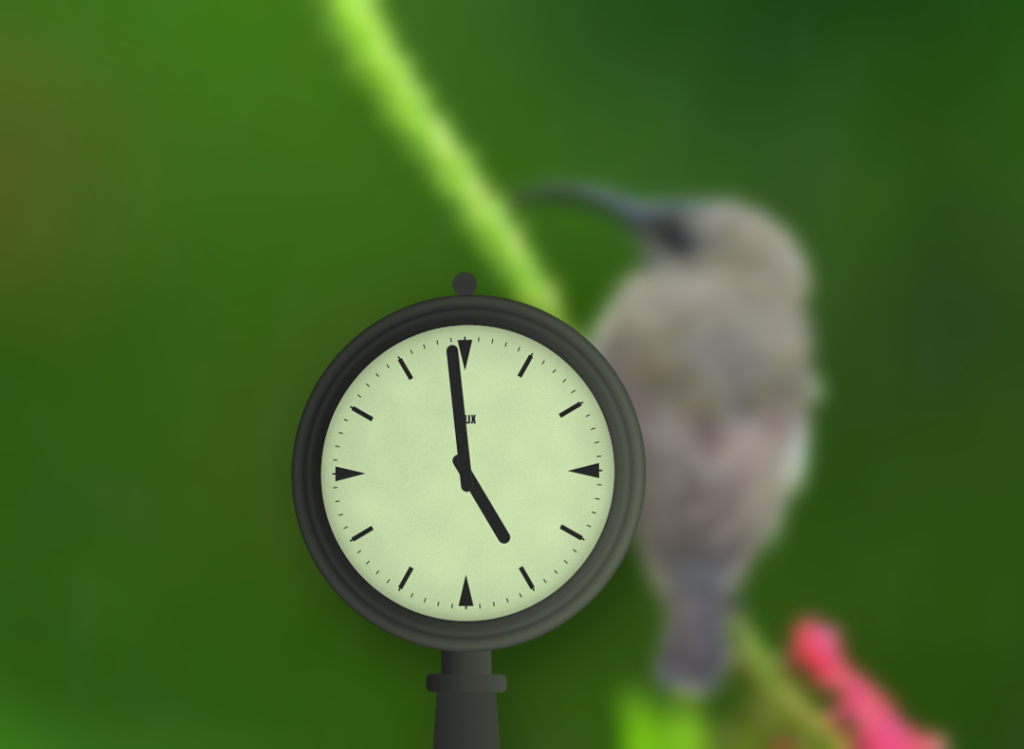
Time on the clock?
4:59
